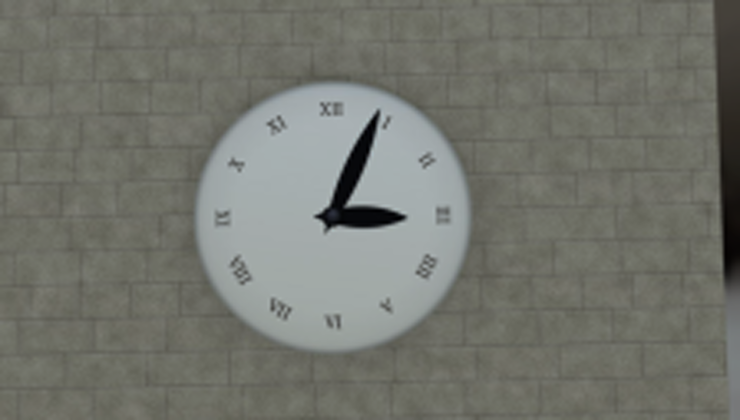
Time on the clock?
3:04
